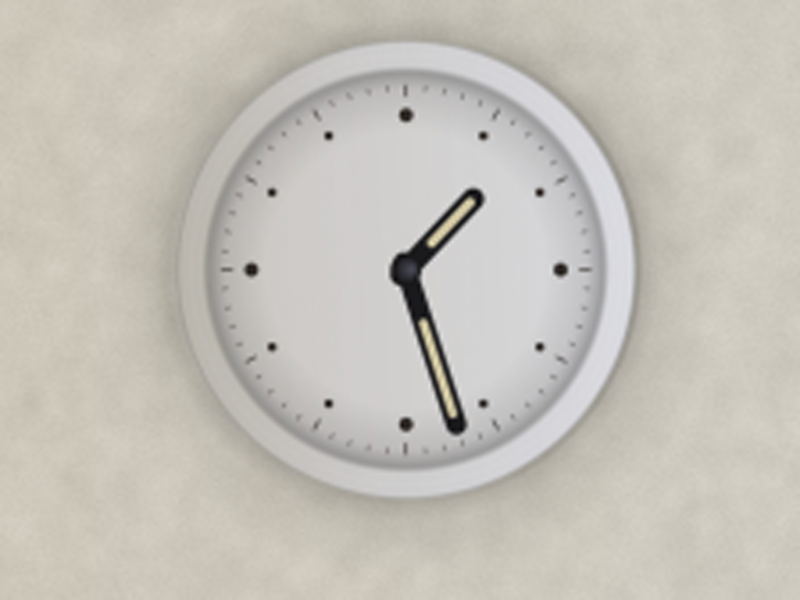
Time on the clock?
1:27
